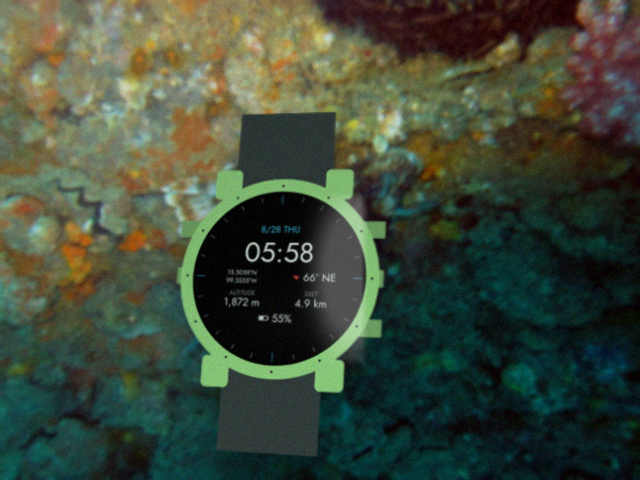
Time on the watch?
5:58
